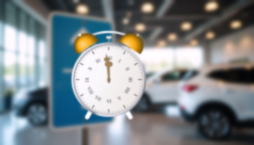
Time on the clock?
11:59
